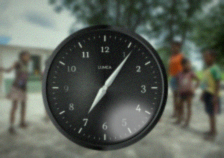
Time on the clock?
7:06
